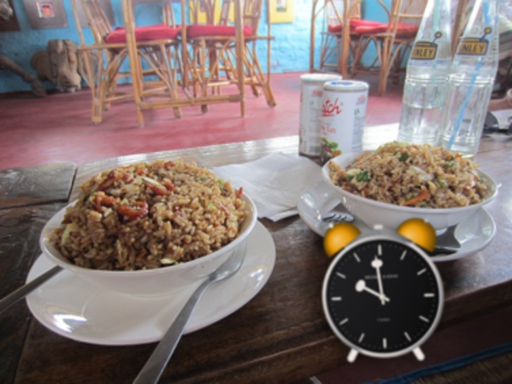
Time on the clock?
9:59
